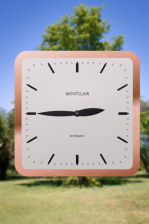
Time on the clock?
2:45
